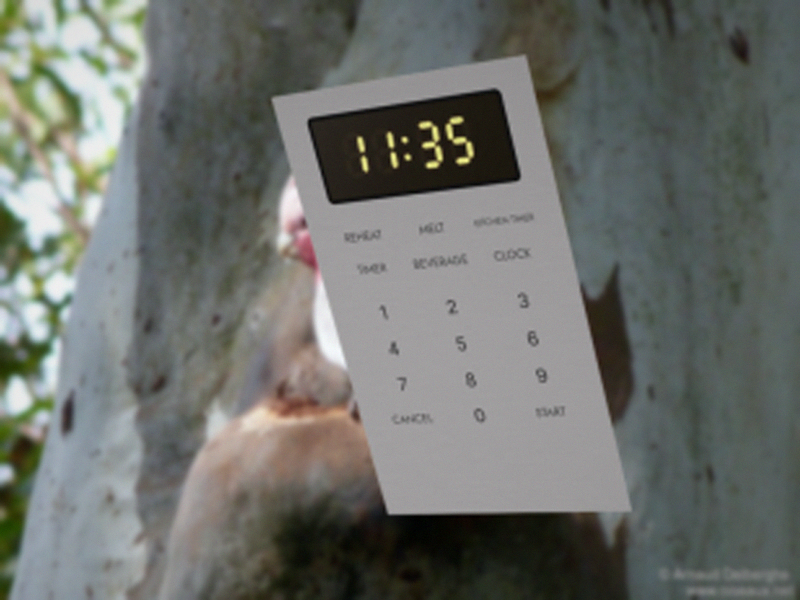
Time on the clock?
11:35
